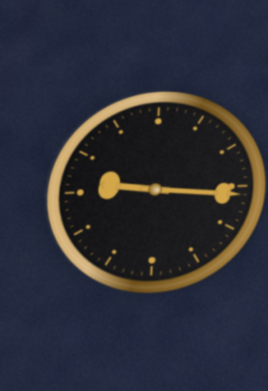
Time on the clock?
9:16
